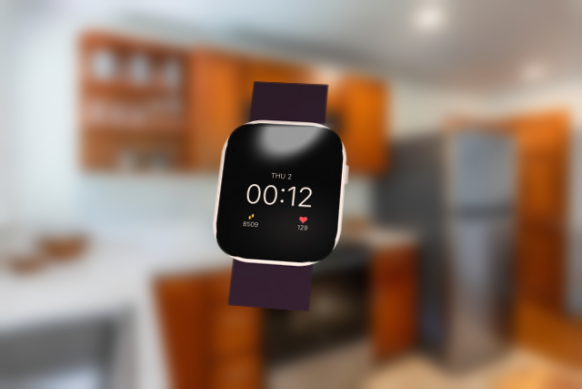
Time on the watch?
0:12
